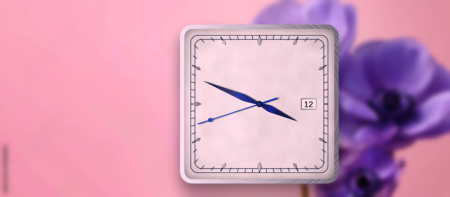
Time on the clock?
3:48:42
